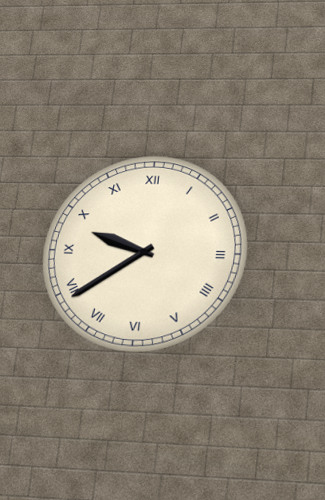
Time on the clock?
9:39
